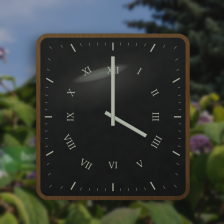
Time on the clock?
4:00
